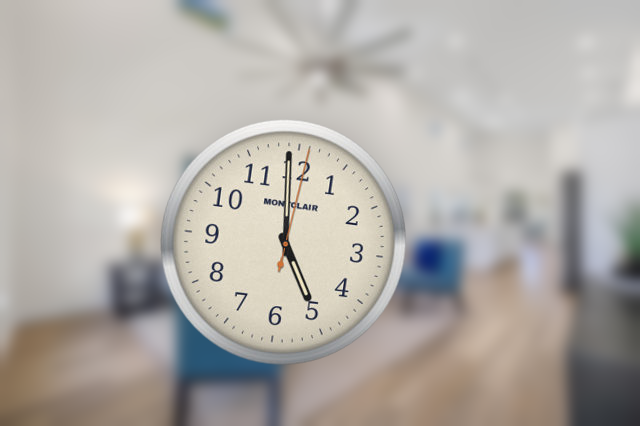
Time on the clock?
4:59:01
